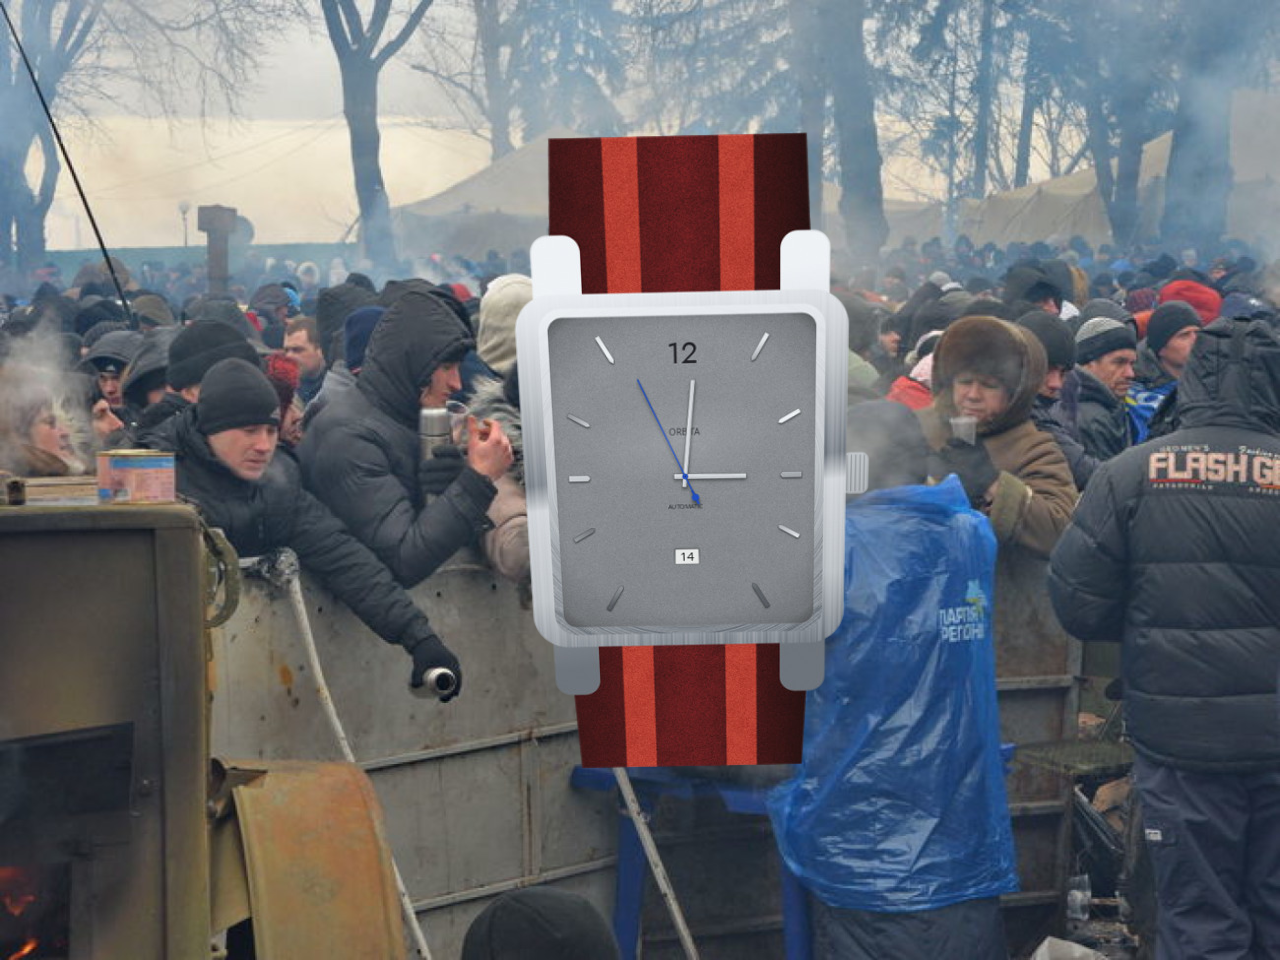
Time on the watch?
3:00:56
